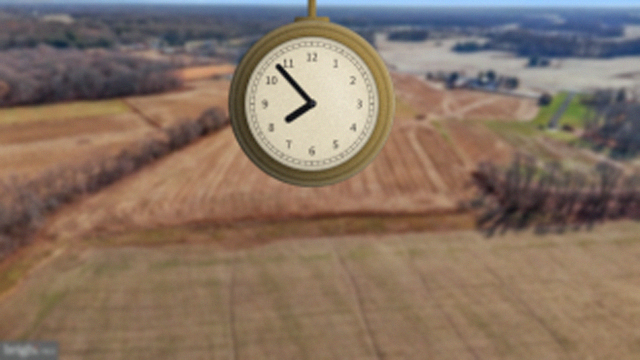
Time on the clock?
7:53
